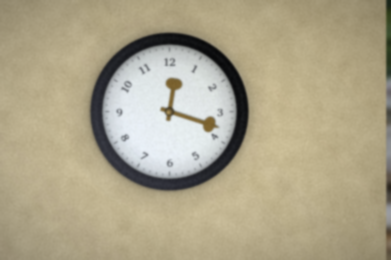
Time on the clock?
12:18
